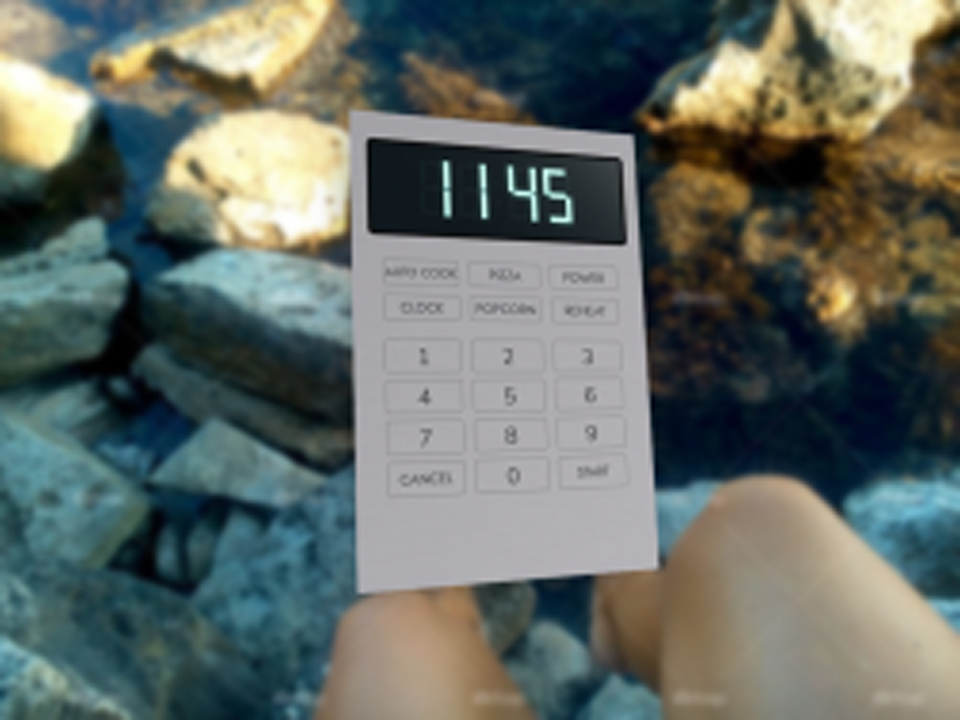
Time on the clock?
11:45
